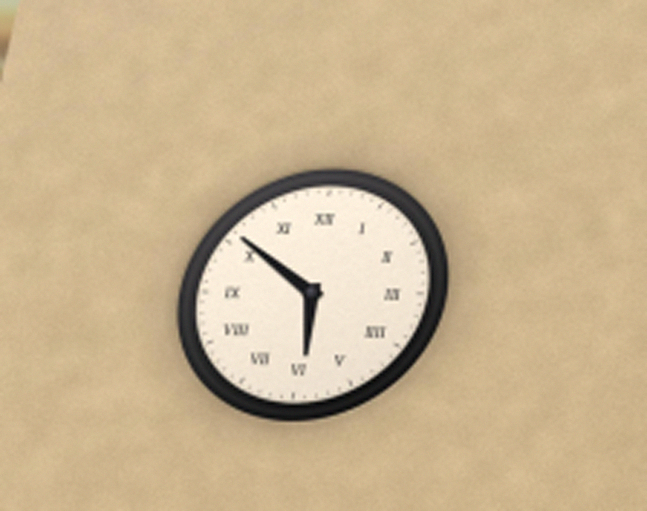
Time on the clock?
5:51
